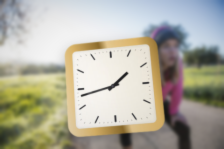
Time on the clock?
1:43
